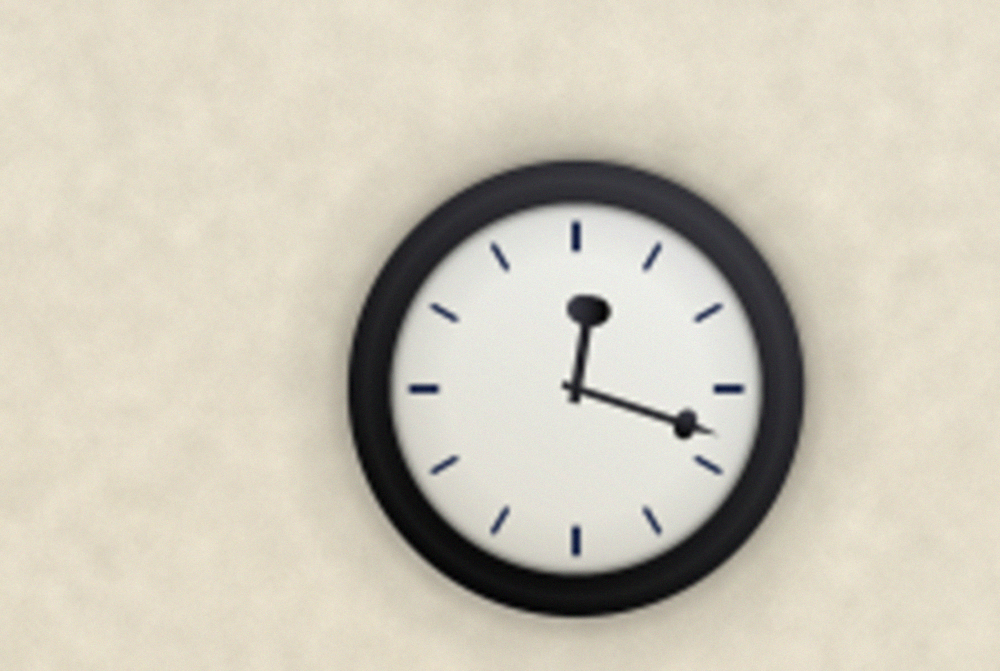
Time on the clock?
12:18
